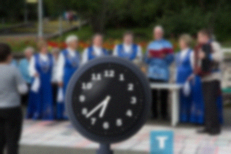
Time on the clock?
6:38
